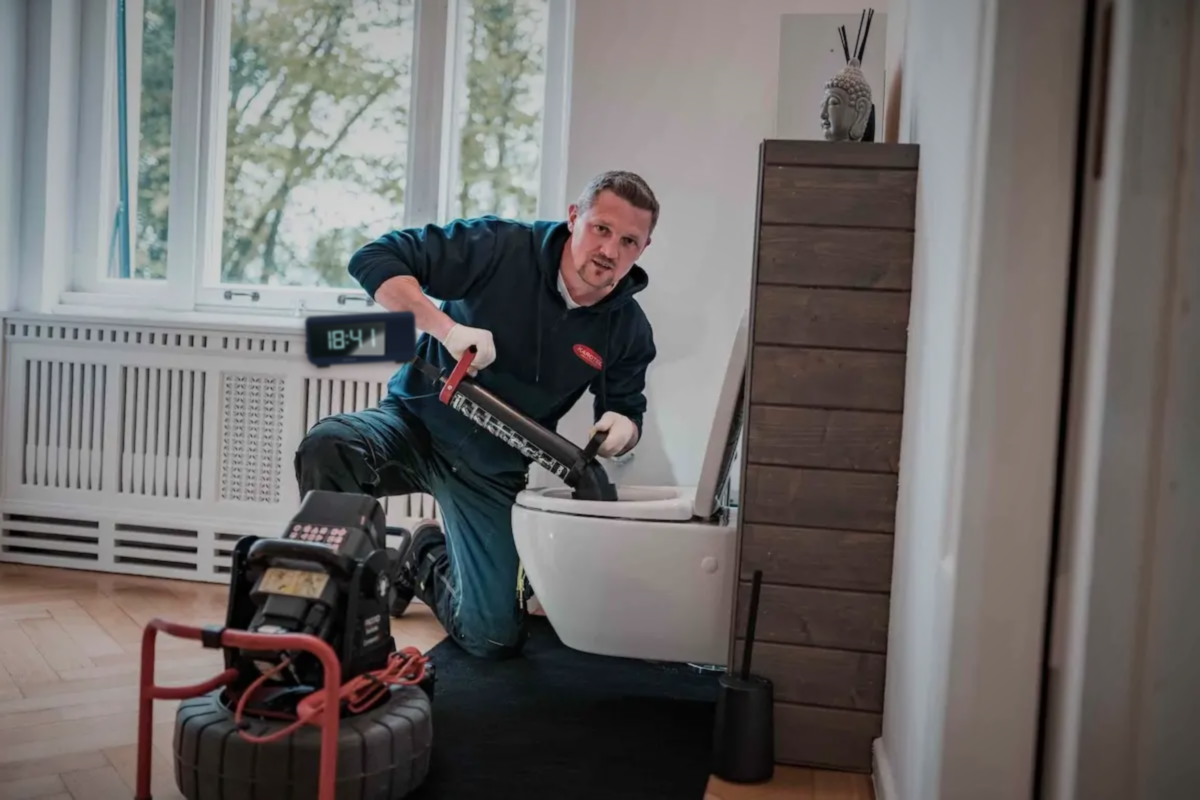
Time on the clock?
18:41
